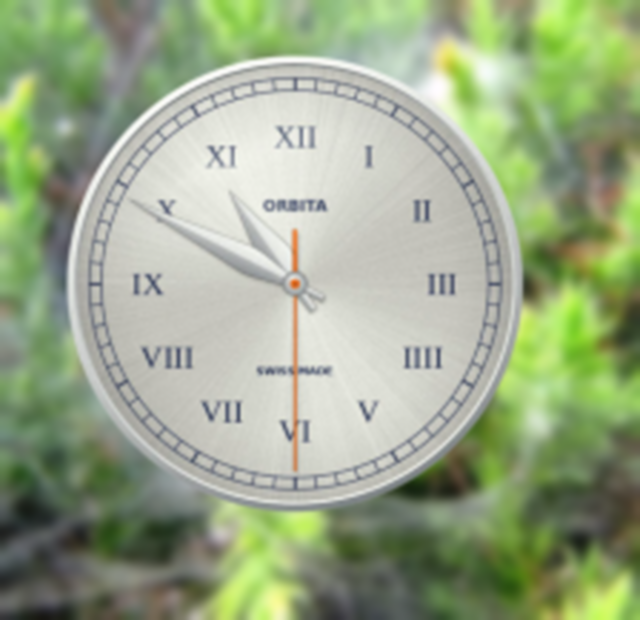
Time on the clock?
10:49:30
